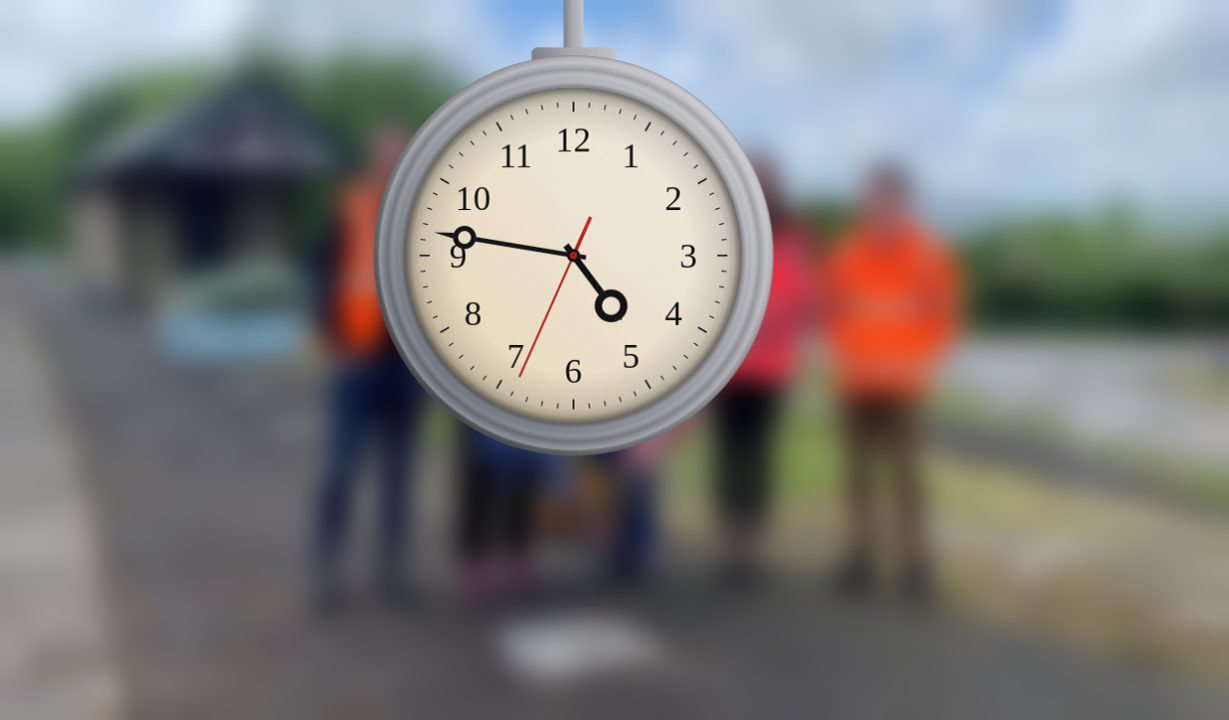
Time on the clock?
4:46:34
